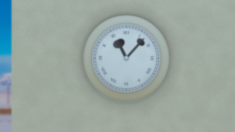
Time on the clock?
11:07
